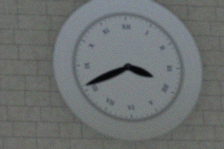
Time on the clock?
3:41
